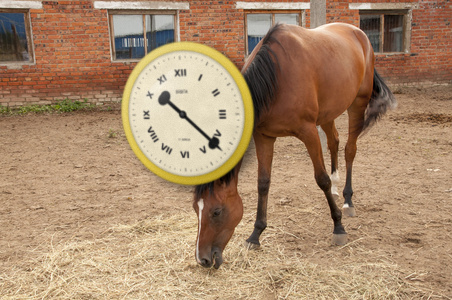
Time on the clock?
10:22
